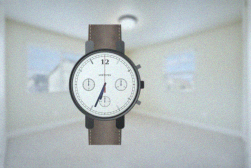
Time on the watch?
6:34
